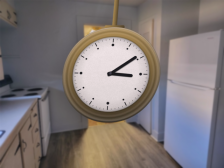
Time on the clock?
3:09
